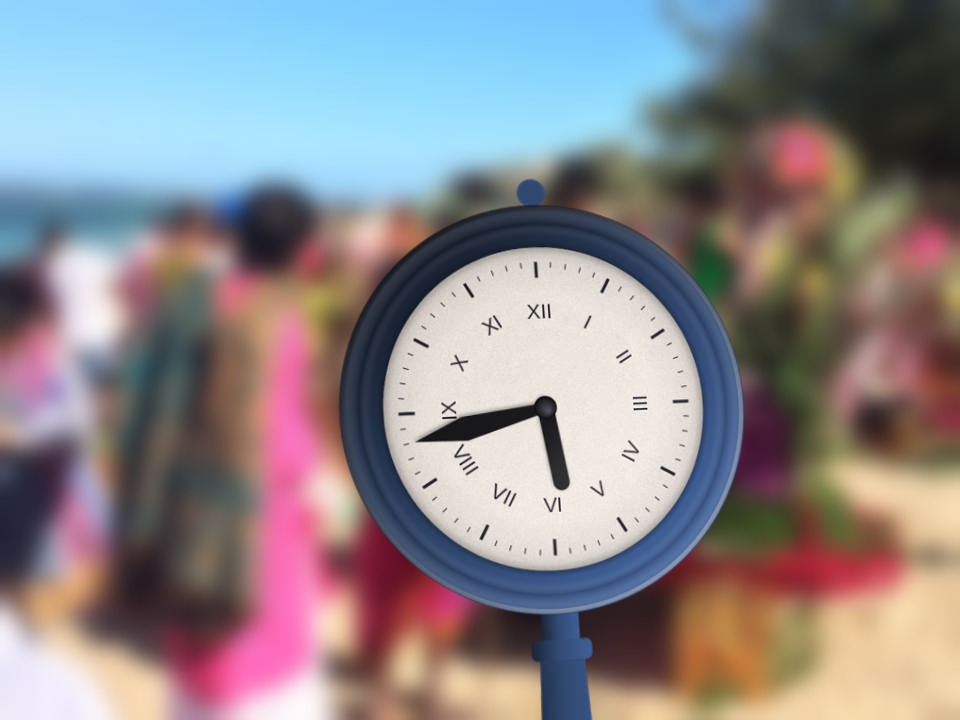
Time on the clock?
5:43
